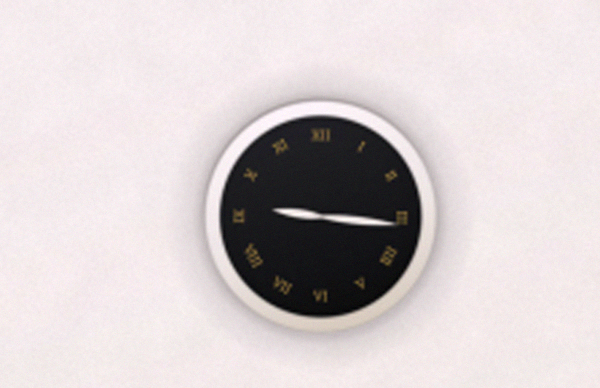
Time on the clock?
9:16
